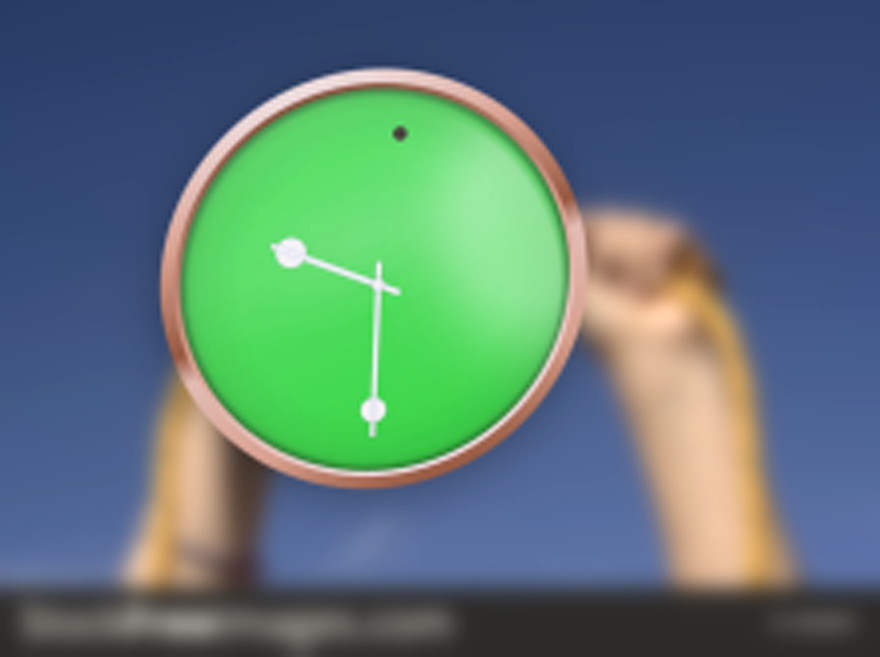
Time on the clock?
9:29
